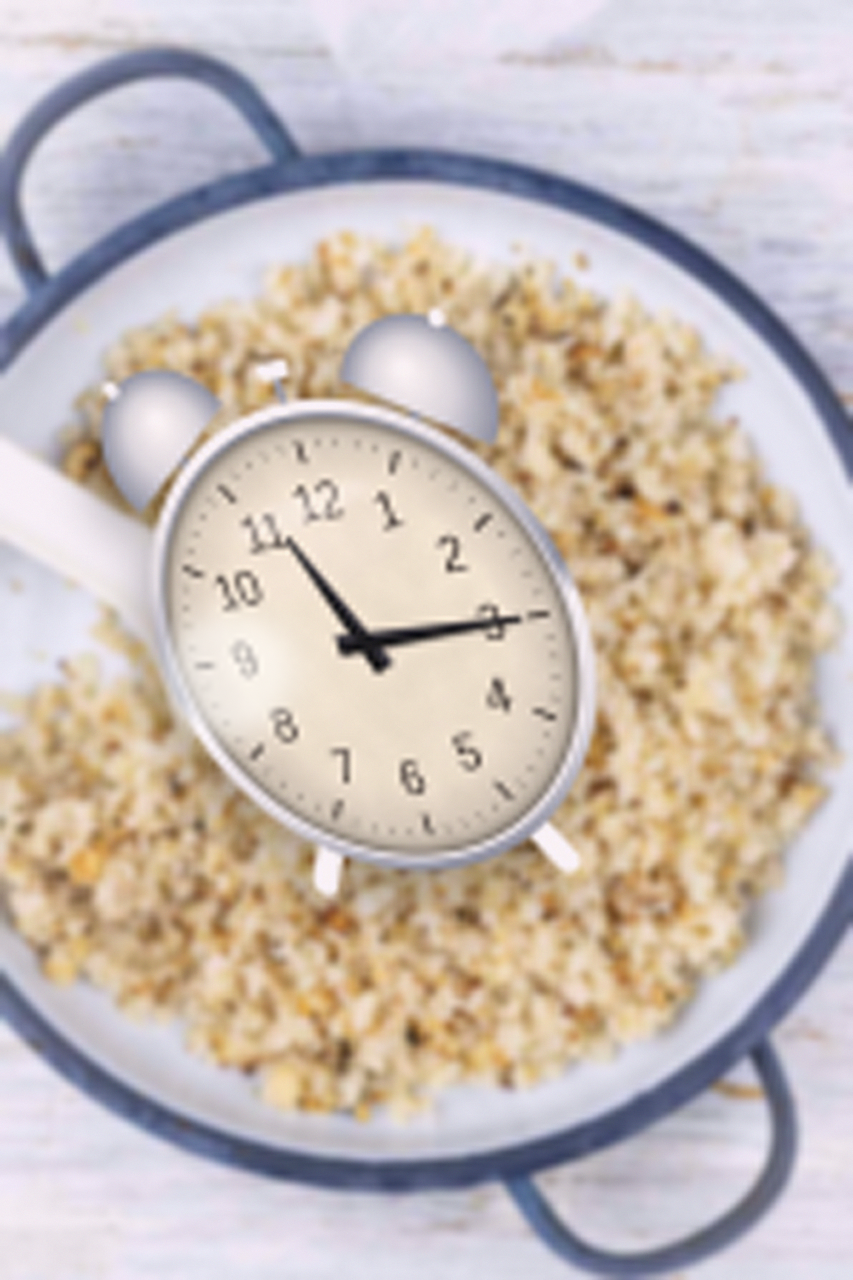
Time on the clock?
11:15
